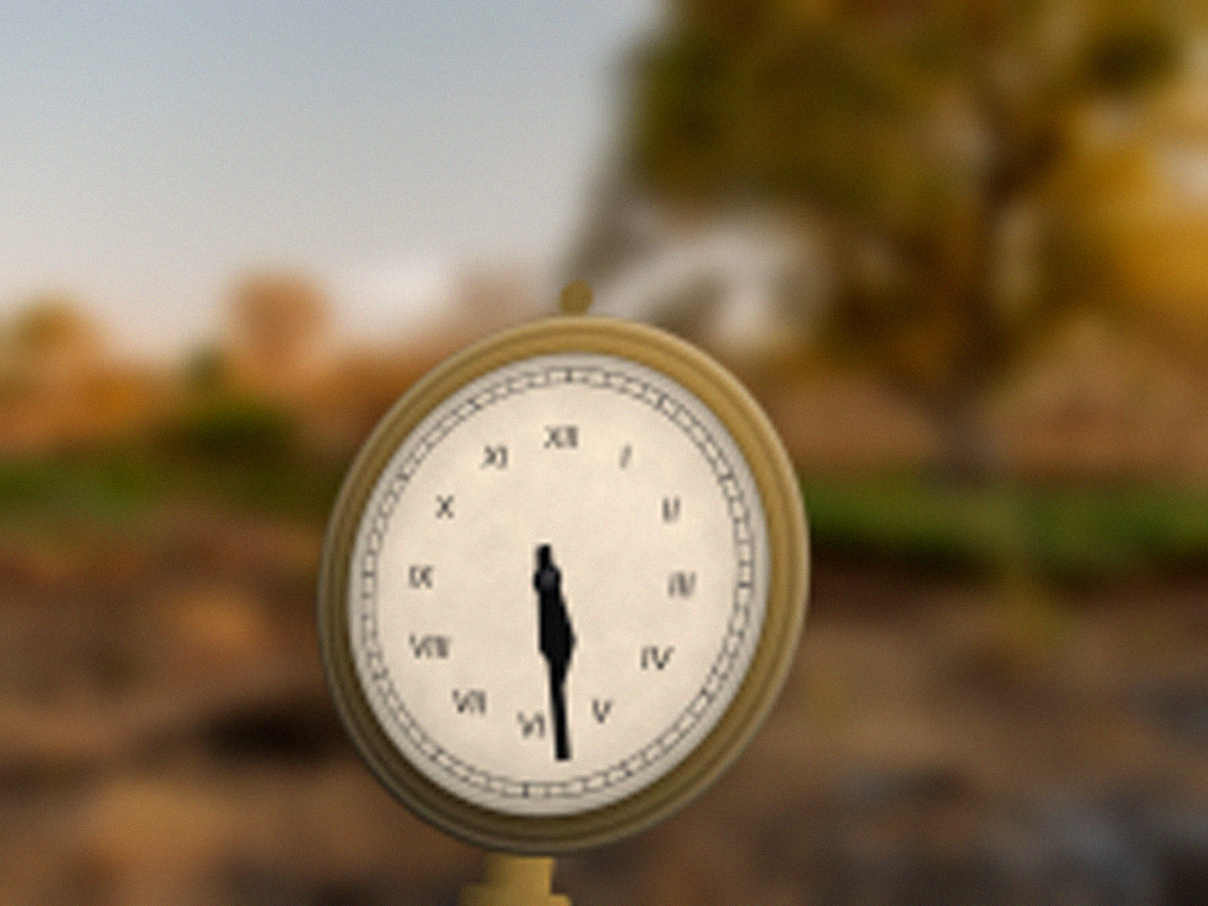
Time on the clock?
5:28
